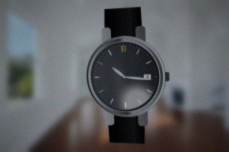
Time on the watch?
10:16
